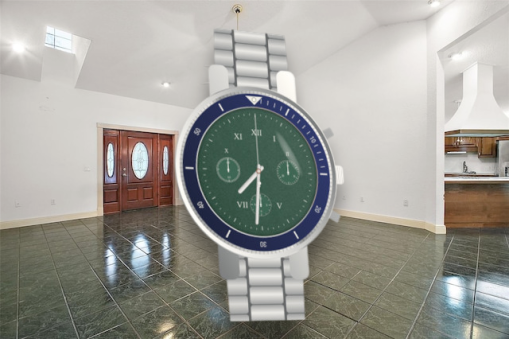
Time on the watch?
7:31
